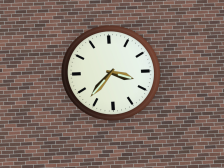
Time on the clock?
3:37
